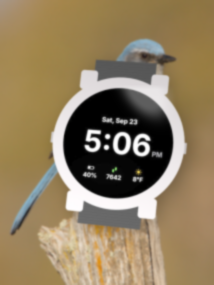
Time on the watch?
5:06
